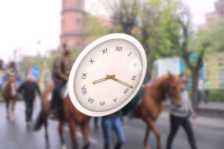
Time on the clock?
8:18
